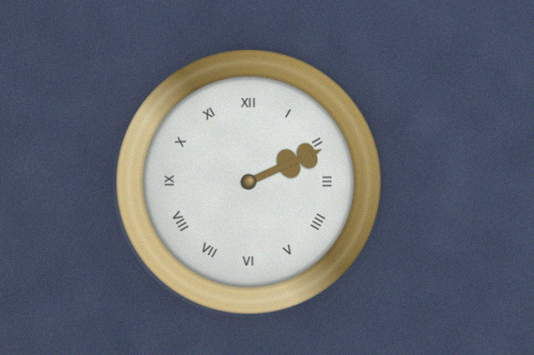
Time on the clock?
2:11
